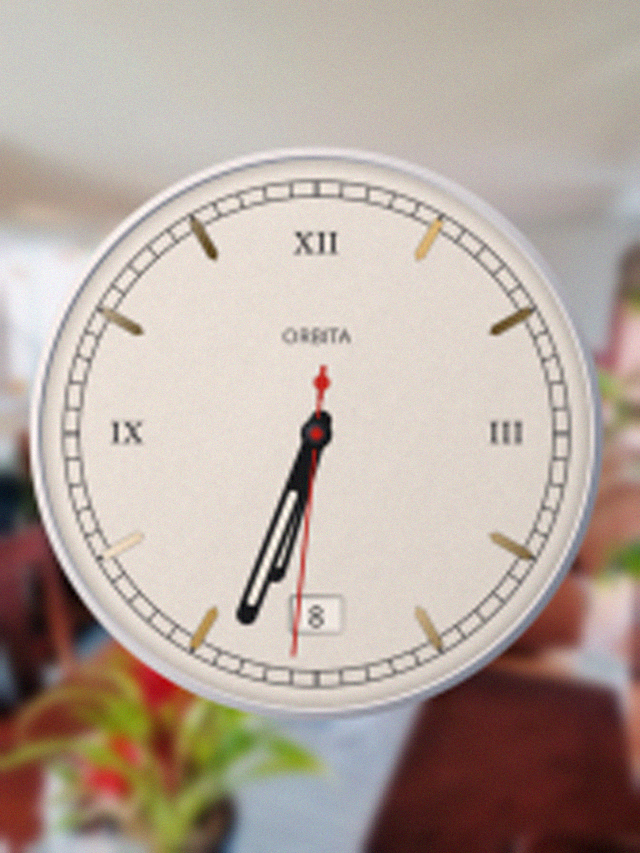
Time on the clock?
6:33:31
